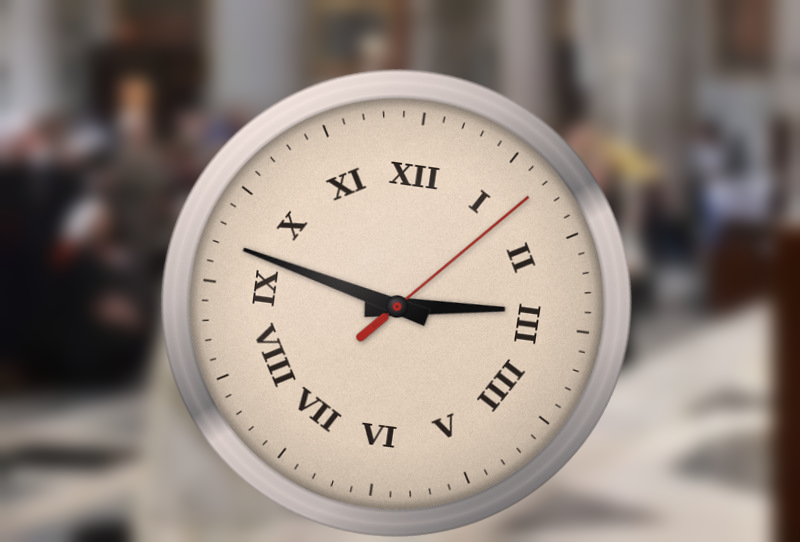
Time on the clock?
2:47:07
